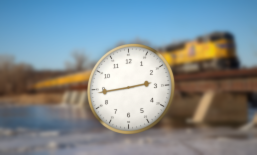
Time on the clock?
2:44
